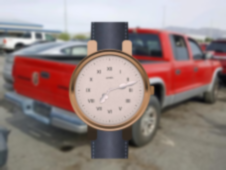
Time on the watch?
7:12
